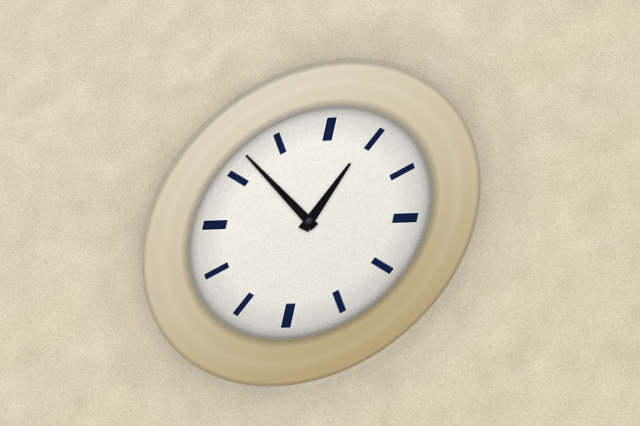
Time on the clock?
12:52
